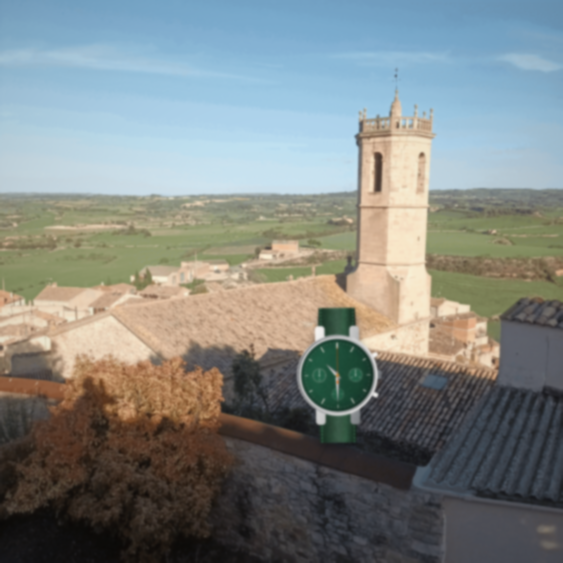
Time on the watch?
10:30
